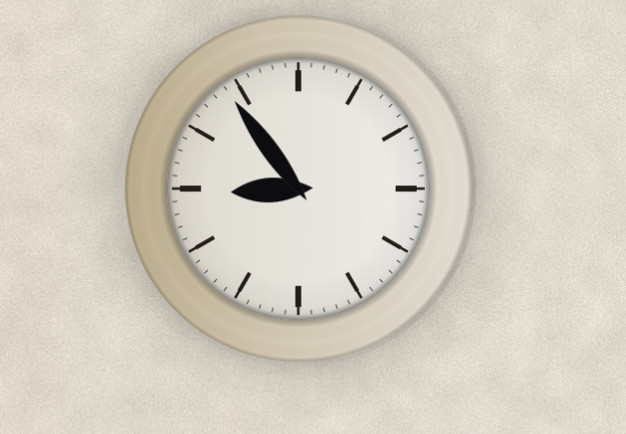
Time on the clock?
8:54
